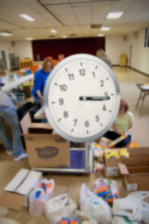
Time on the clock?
3:16
